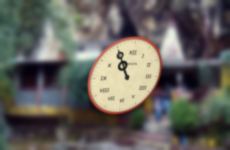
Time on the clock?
10:55
